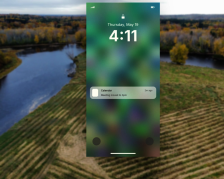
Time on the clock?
4:11
